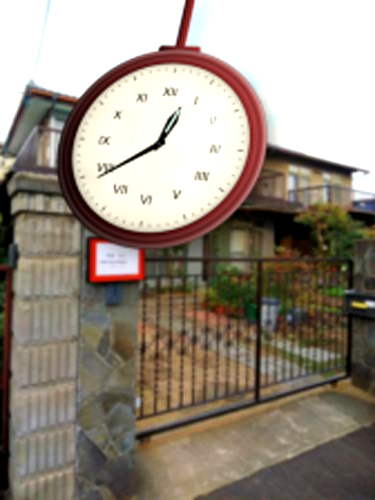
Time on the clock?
12:39
